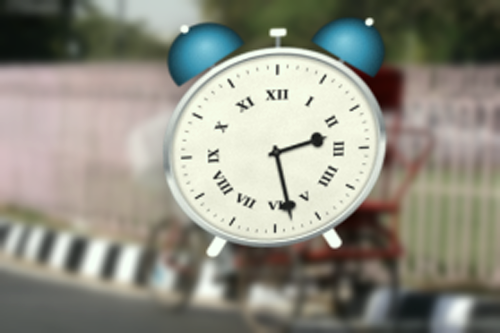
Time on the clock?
2:28
